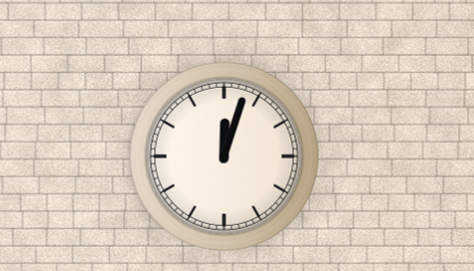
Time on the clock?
12:03
